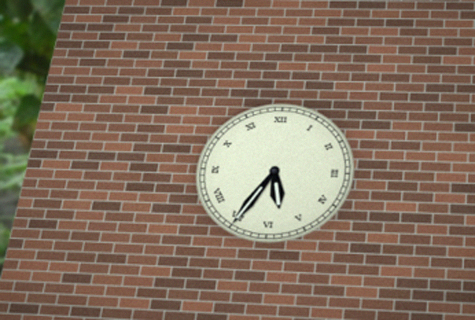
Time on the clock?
5:35
